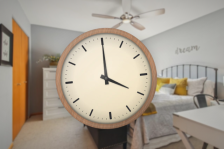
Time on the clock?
4:00
